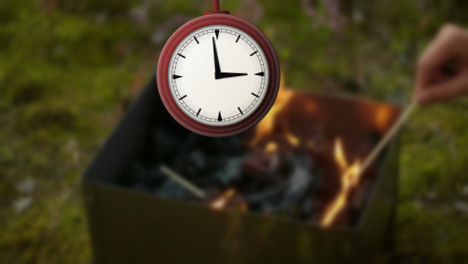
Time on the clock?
2:59
